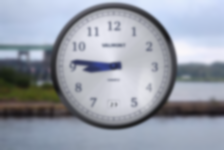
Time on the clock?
8:46
